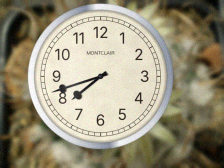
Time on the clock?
7:42
